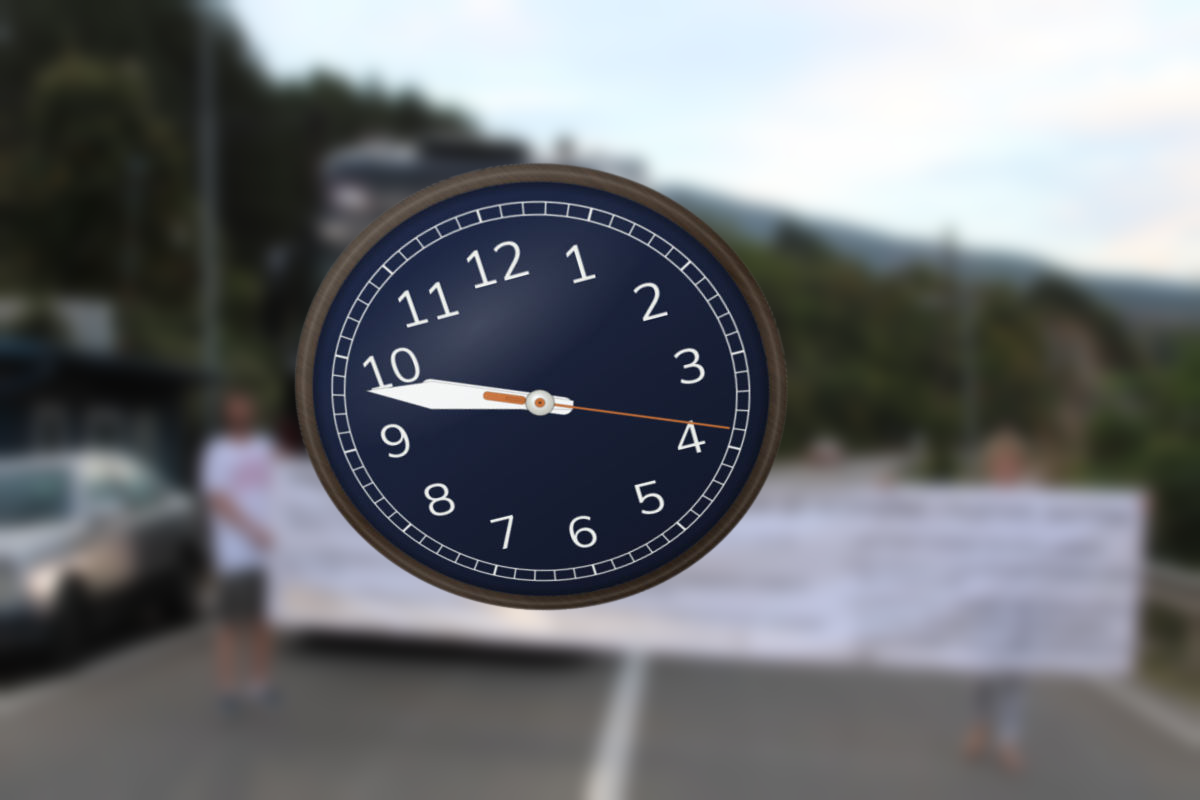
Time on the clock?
9:48:19
